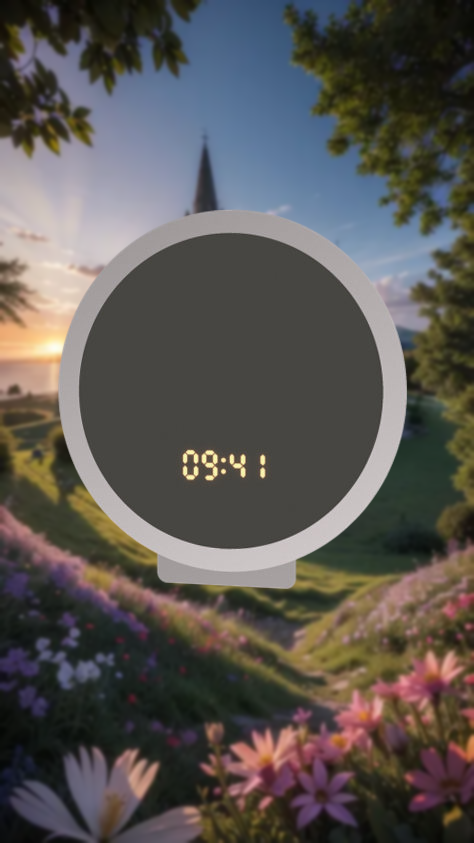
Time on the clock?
9:41
